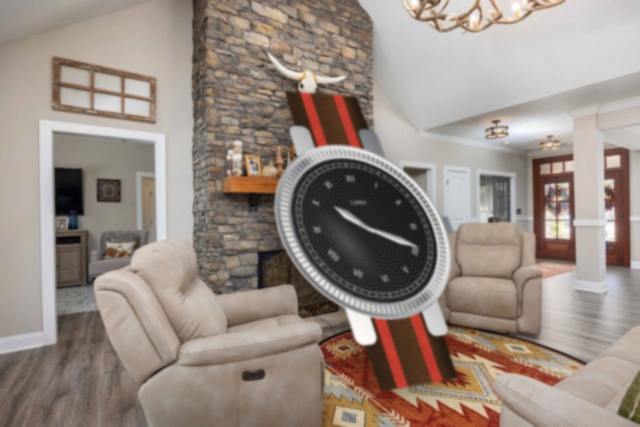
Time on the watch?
10:19
